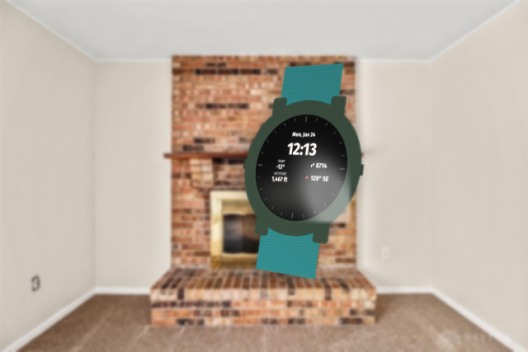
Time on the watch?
12:13
